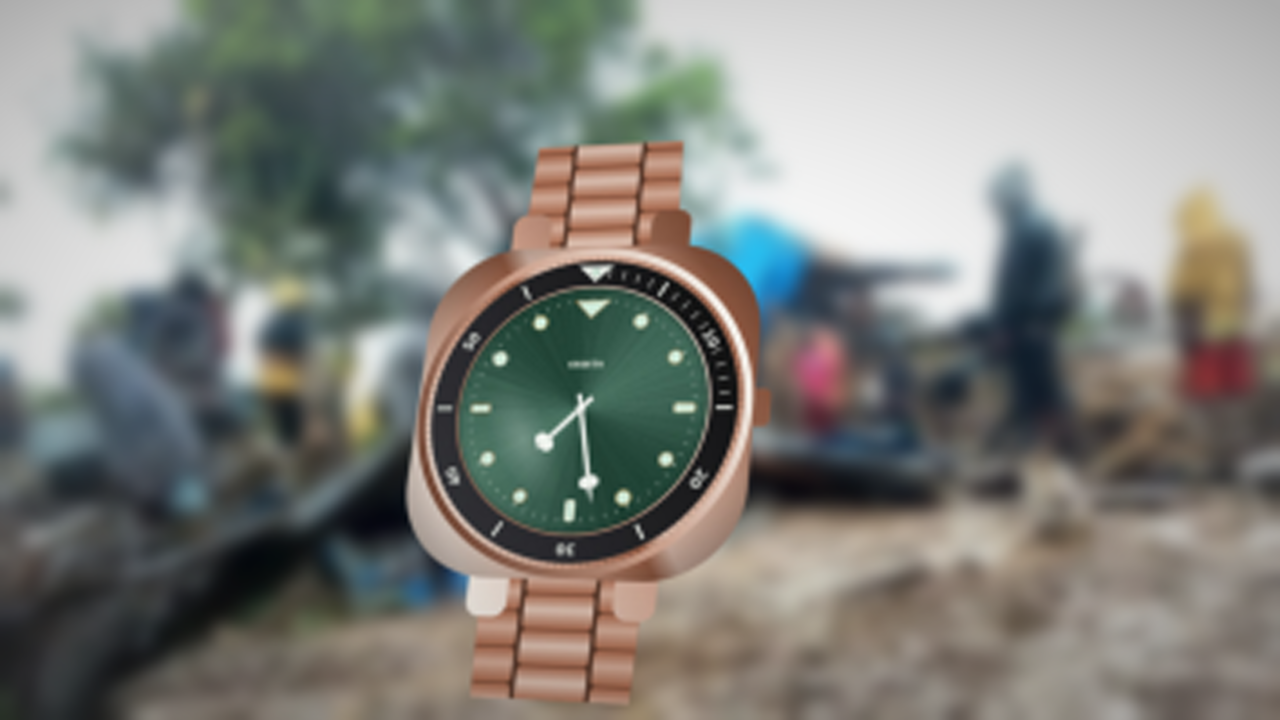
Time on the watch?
7:28
